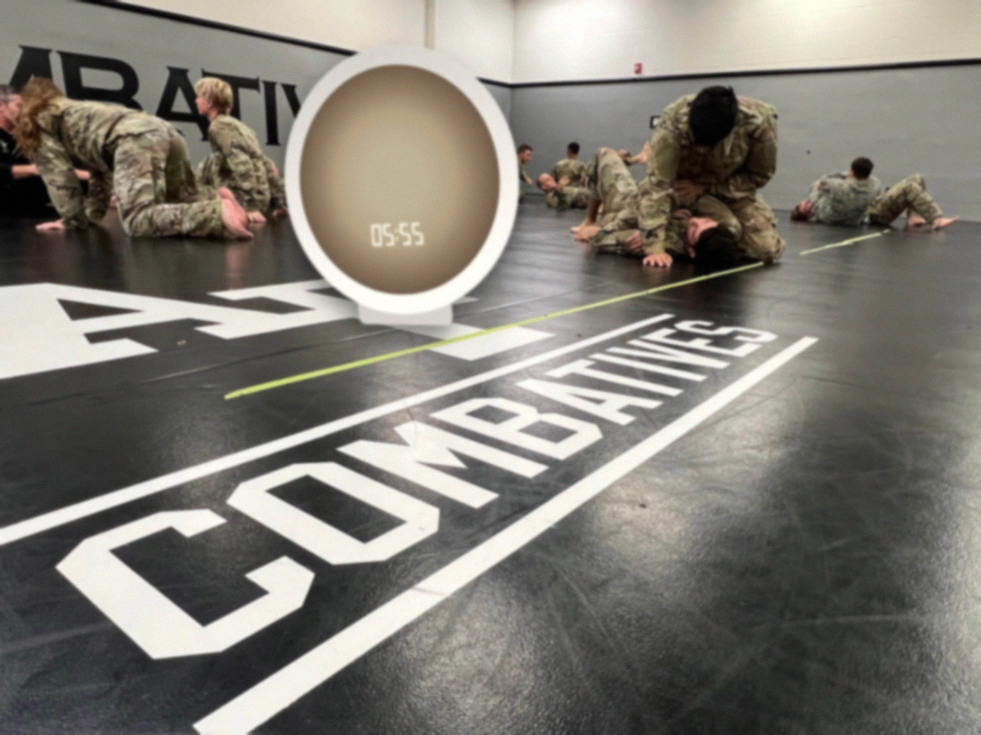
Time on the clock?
5:55
